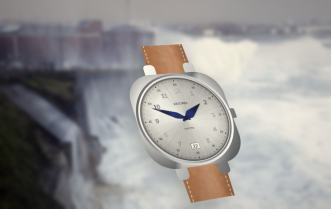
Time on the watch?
1:49
